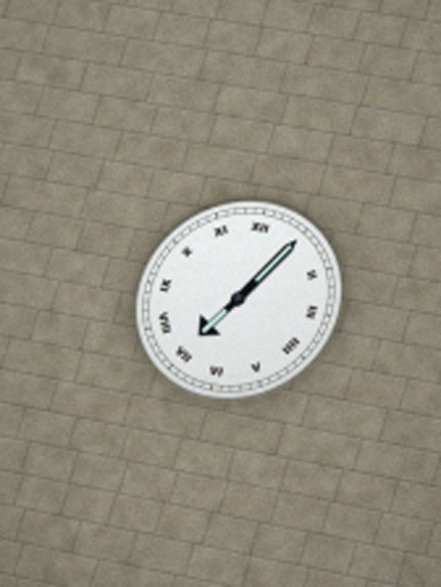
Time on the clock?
7:05
